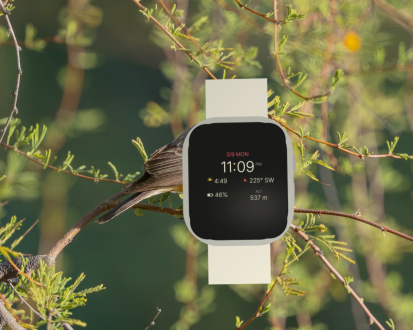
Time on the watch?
11:09
